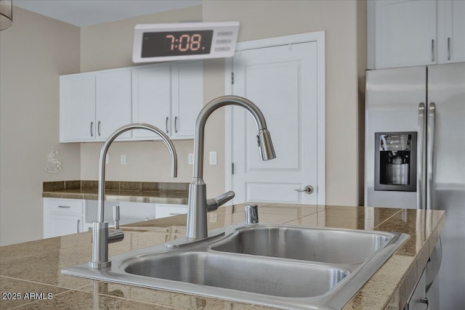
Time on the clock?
7:08
